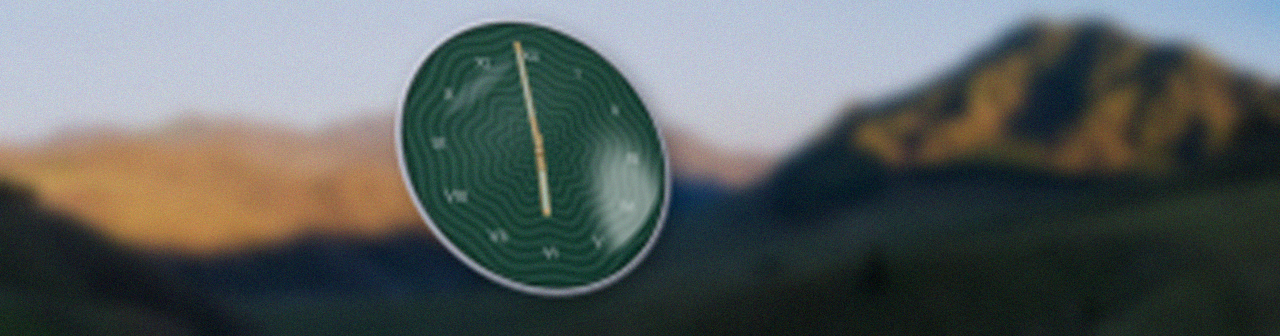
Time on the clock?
5:59
